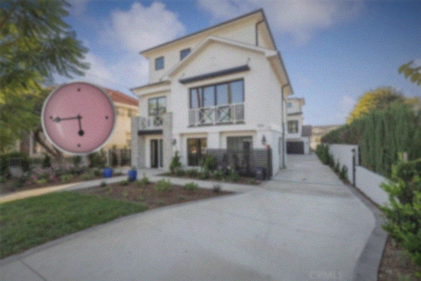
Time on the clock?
5:44
